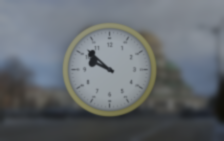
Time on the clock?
9:52
